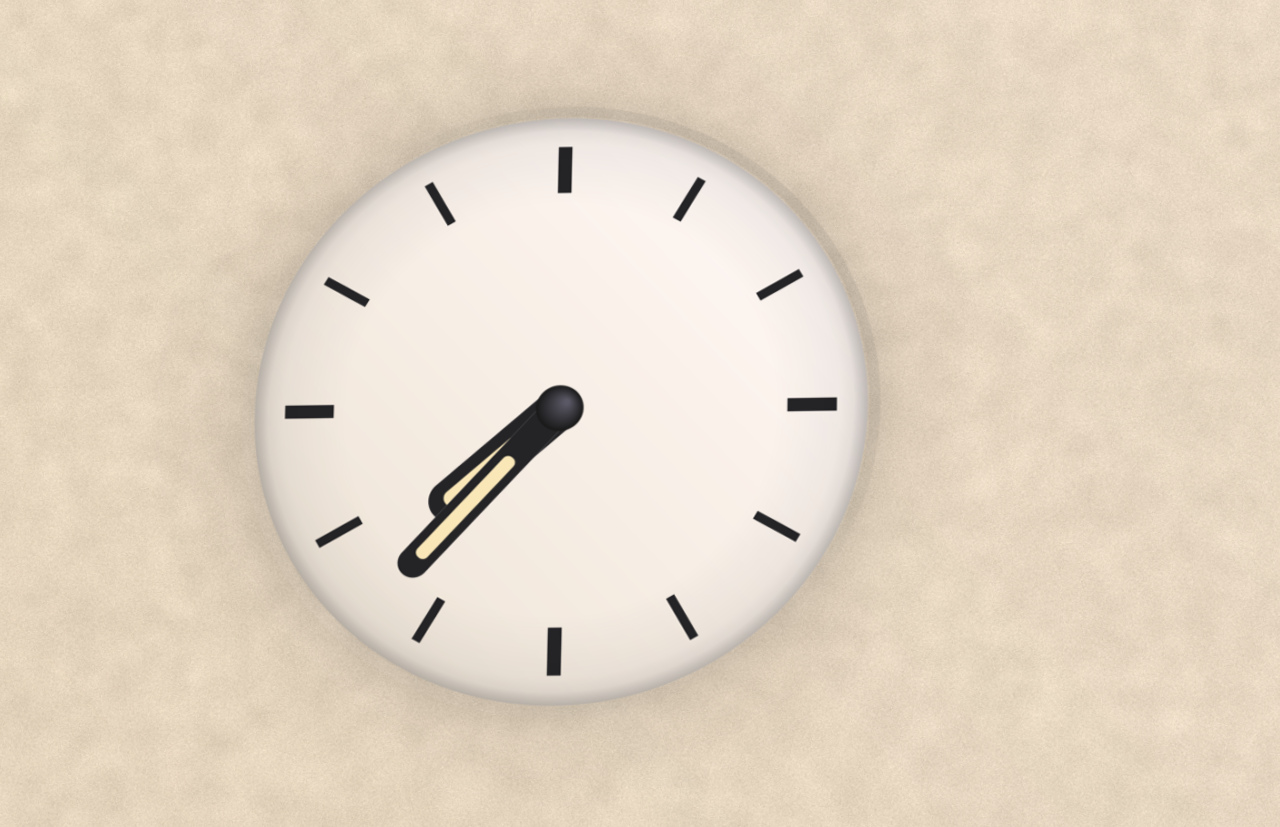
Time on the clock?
7:37
